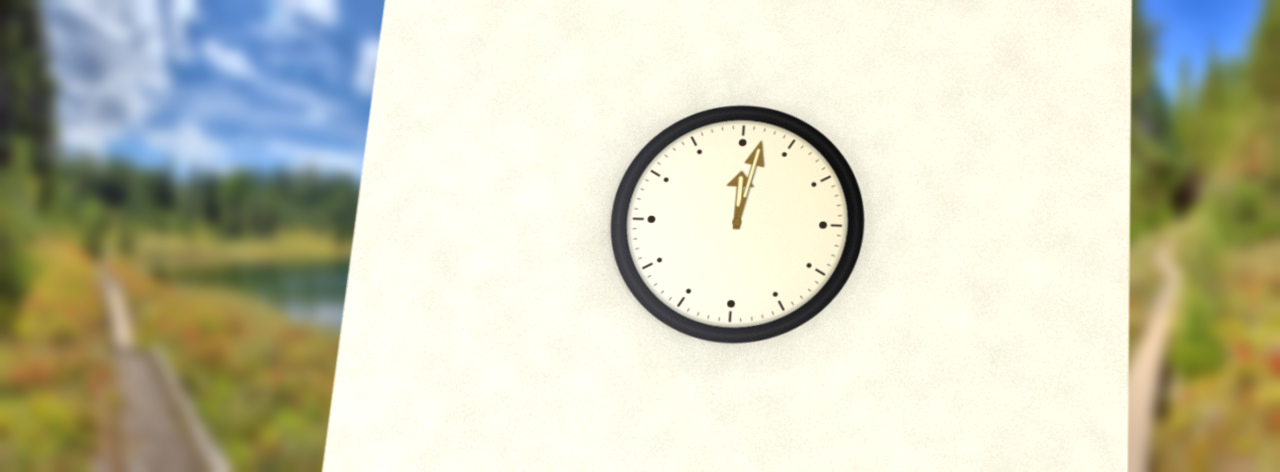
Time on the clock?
12:02
